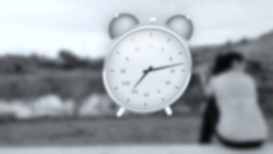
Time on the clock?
7:13
